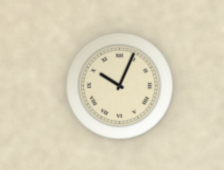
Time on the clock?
10:04
